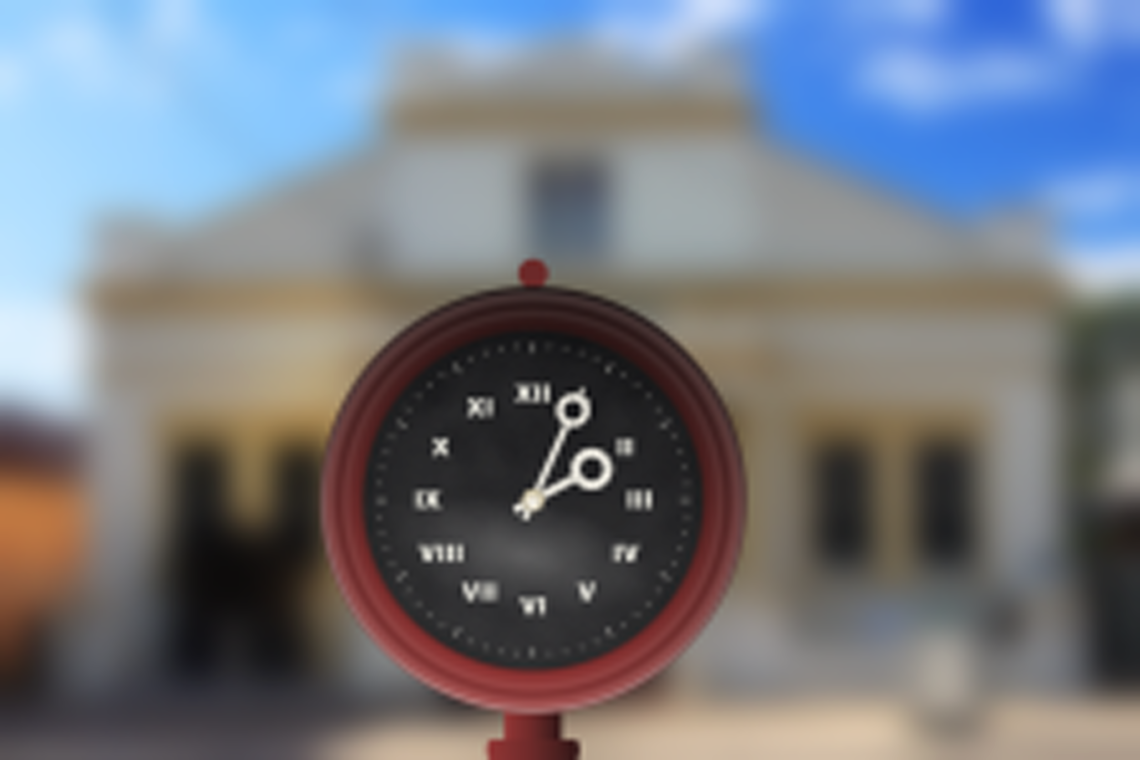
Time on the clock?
2:04
